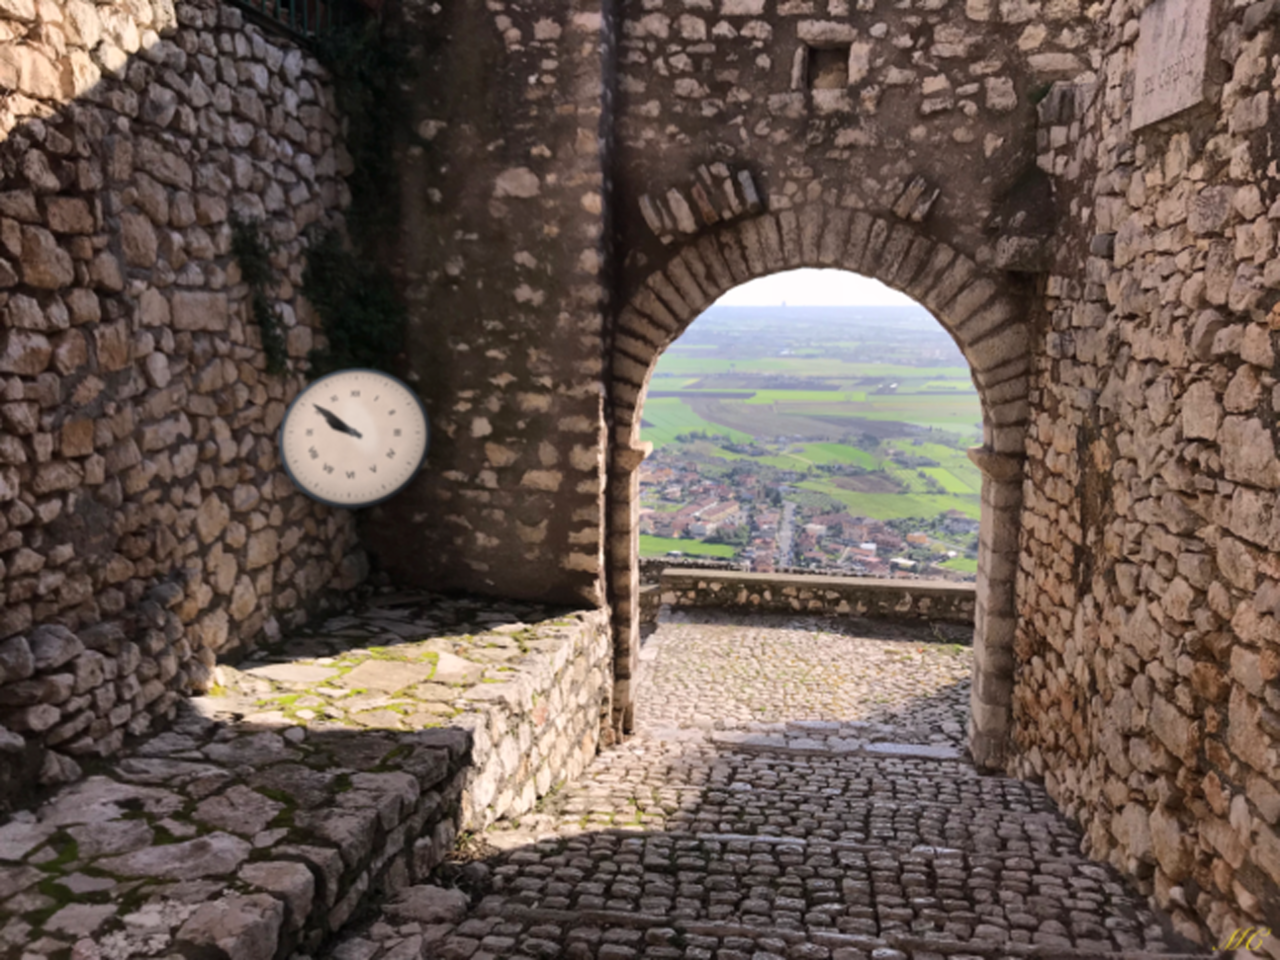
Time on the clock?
9:51
